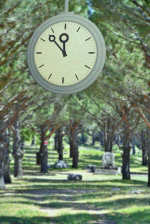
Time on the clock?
11:53
